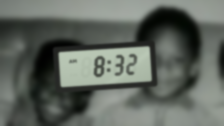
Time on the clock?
8:32
